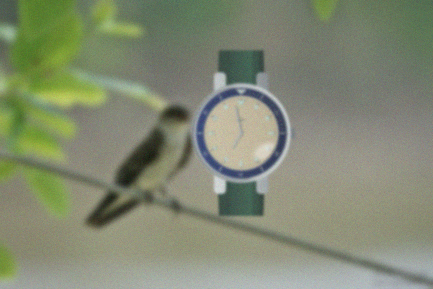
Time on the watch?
6:58
